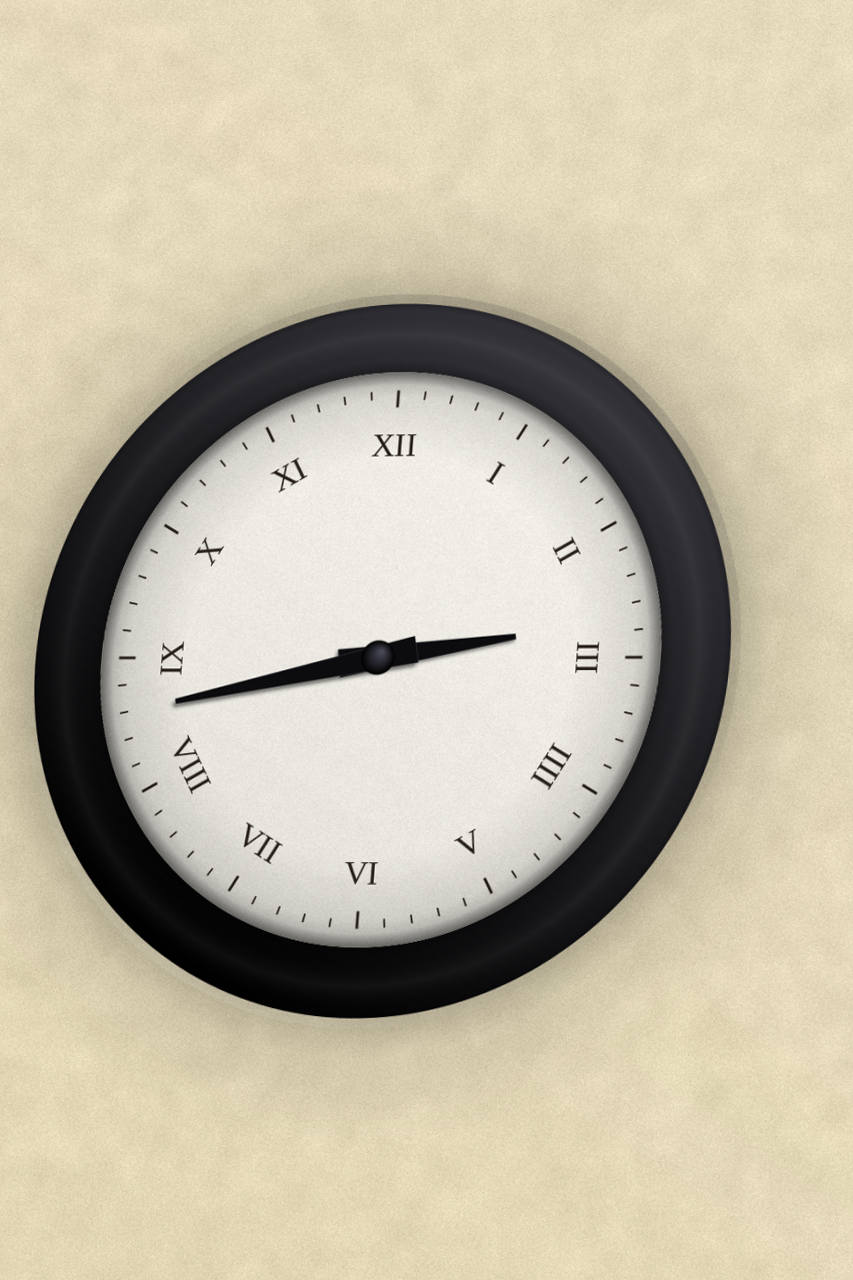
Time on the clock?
2:43
